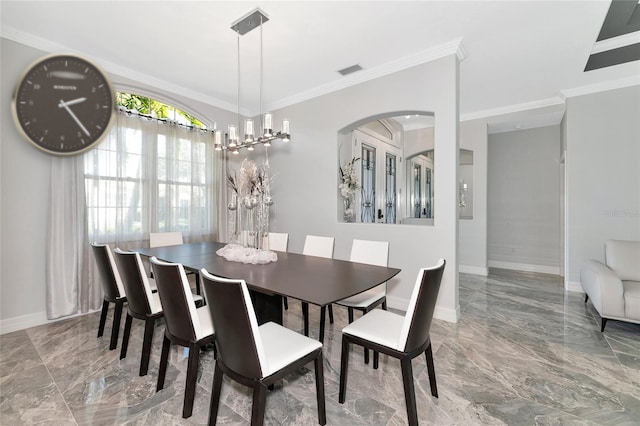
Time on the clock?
2:23
